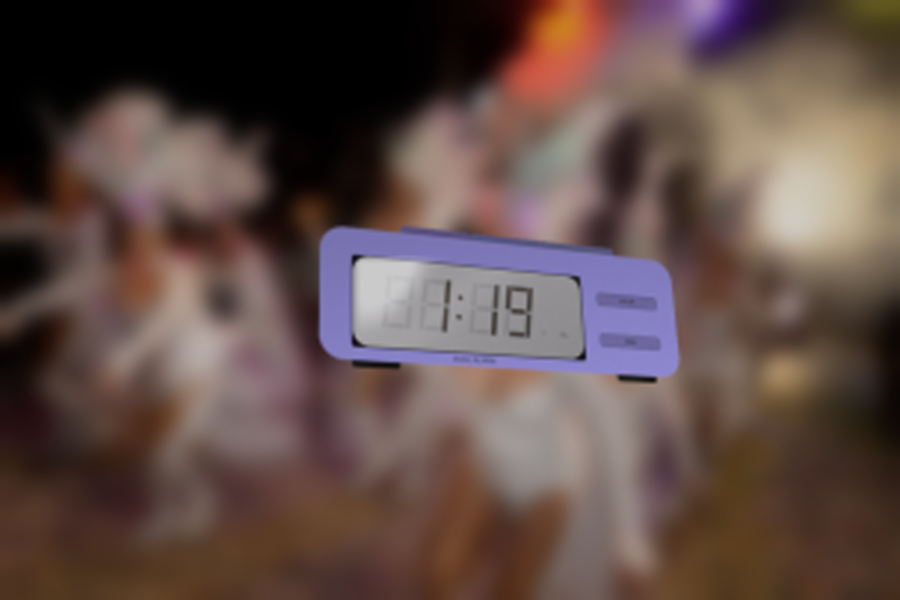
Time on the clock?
1:19
